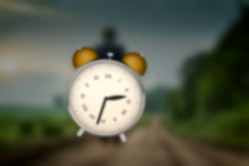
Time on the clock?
2:32
